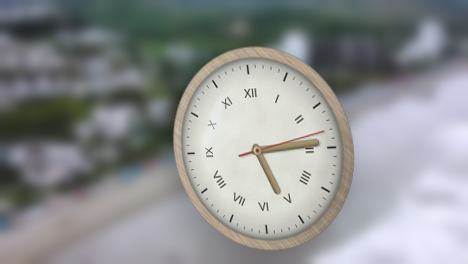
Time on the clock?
5:14:13
